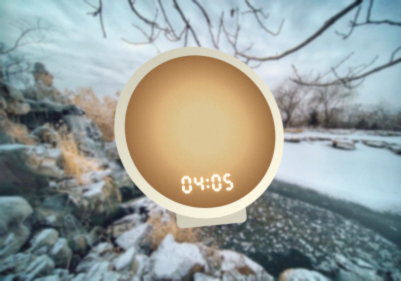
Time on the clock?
4:05
